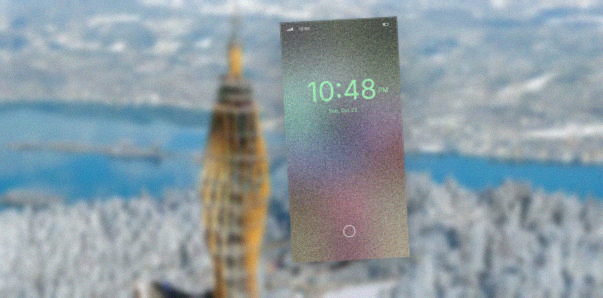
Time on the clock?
10:48
